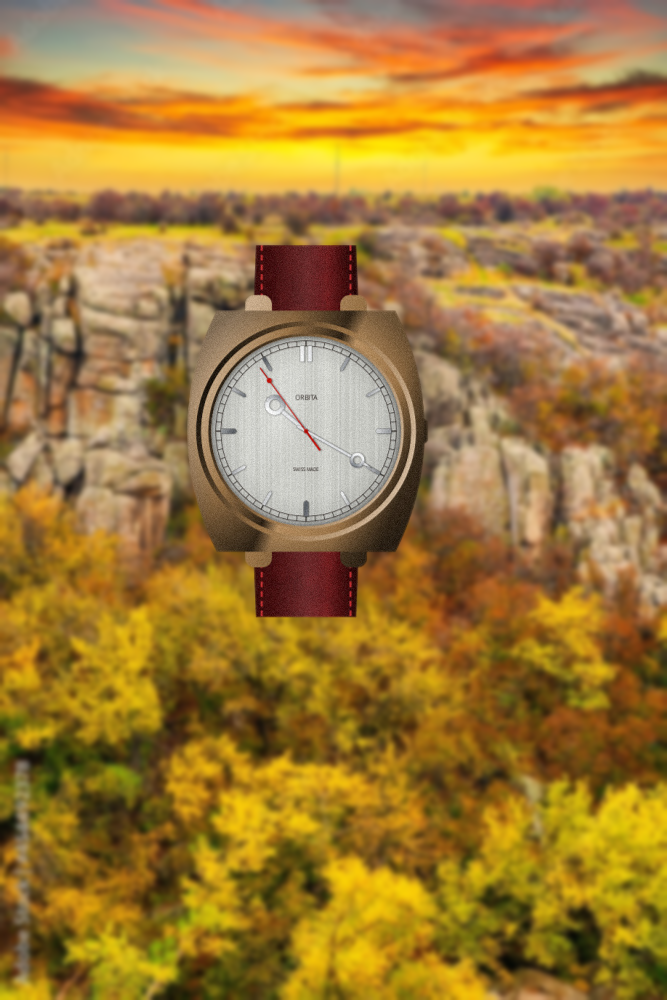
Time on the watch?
10:19:54
